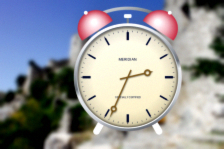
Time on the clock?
2:34
